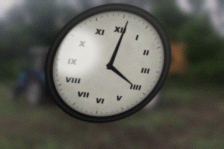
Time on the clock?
4:01
